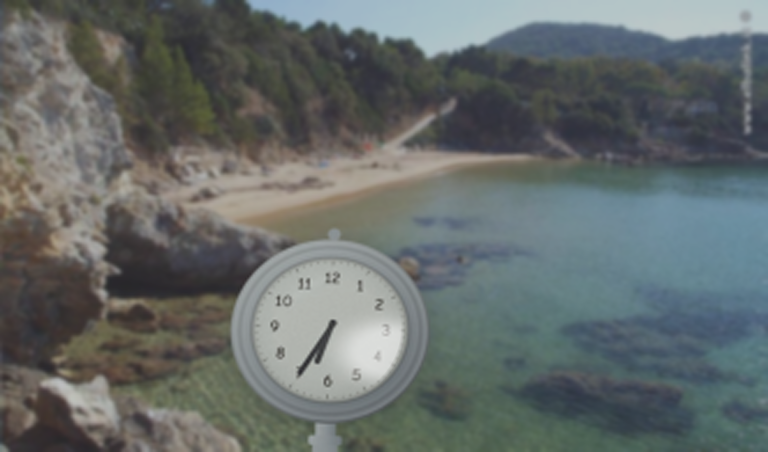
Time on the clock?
6:35
